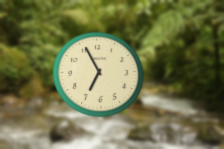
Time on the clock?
6:56
